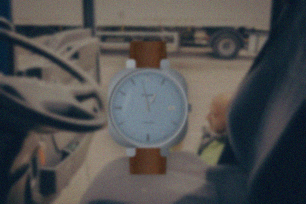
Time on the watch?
12:58
